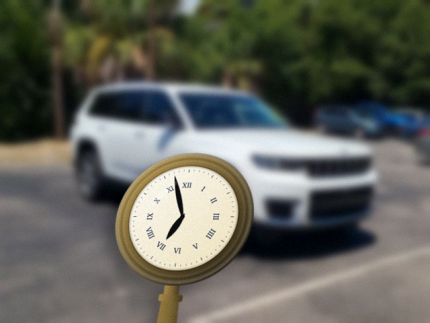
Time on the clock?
6:57
